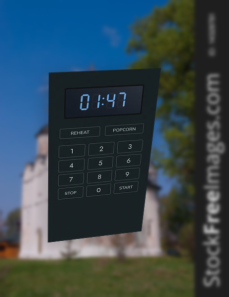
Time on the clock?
1:47
